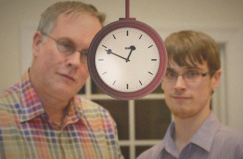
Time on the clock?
12:49
